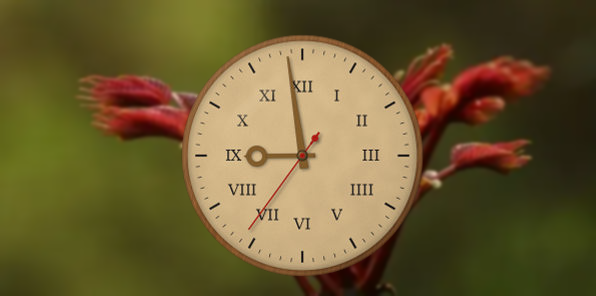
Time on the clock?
8:58:36
